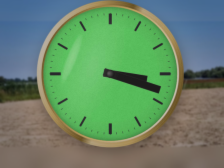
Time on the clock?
3:18
